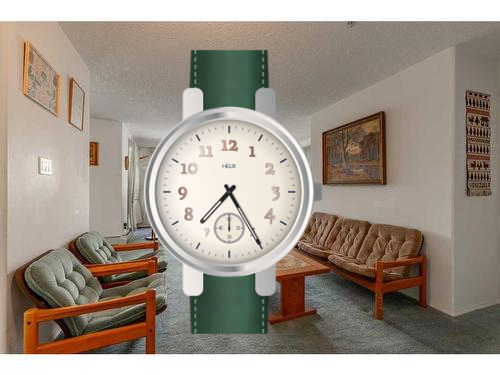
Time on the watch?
7:25
